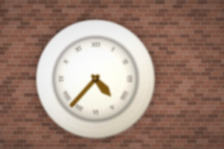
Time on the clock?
4:37
